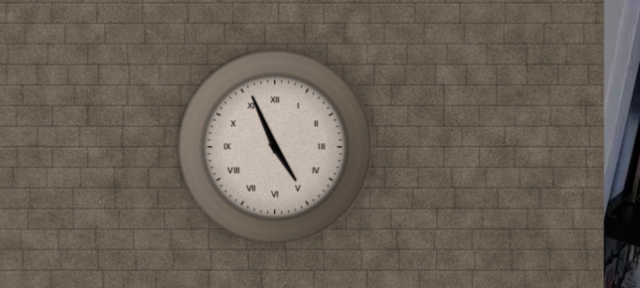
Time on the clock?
4:56
